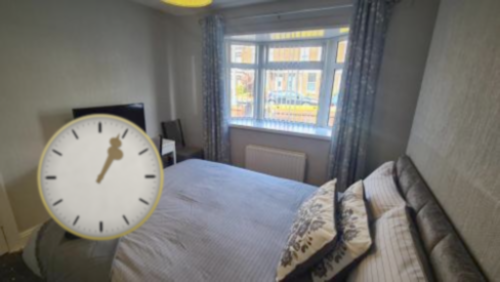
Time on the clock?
1:04
